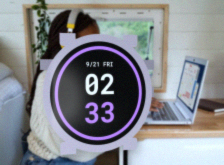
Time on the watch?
2:33
